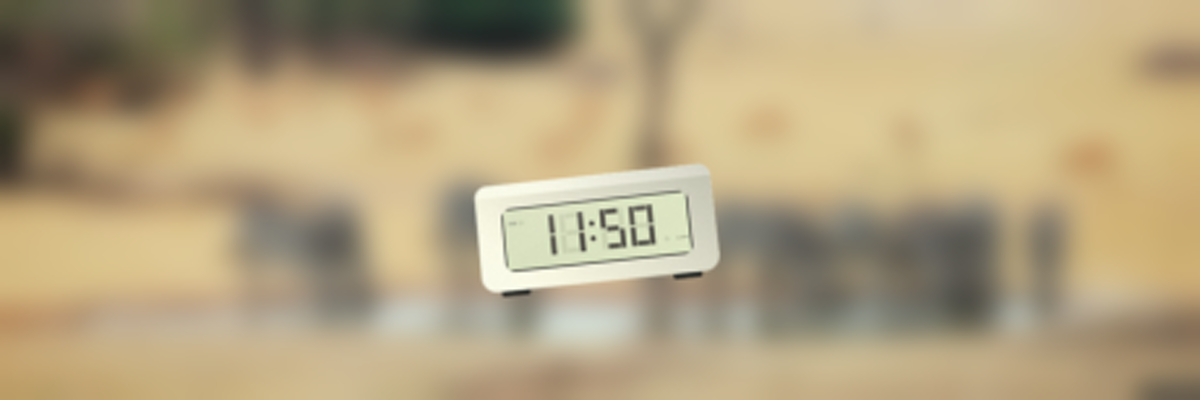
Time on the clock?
11:50
